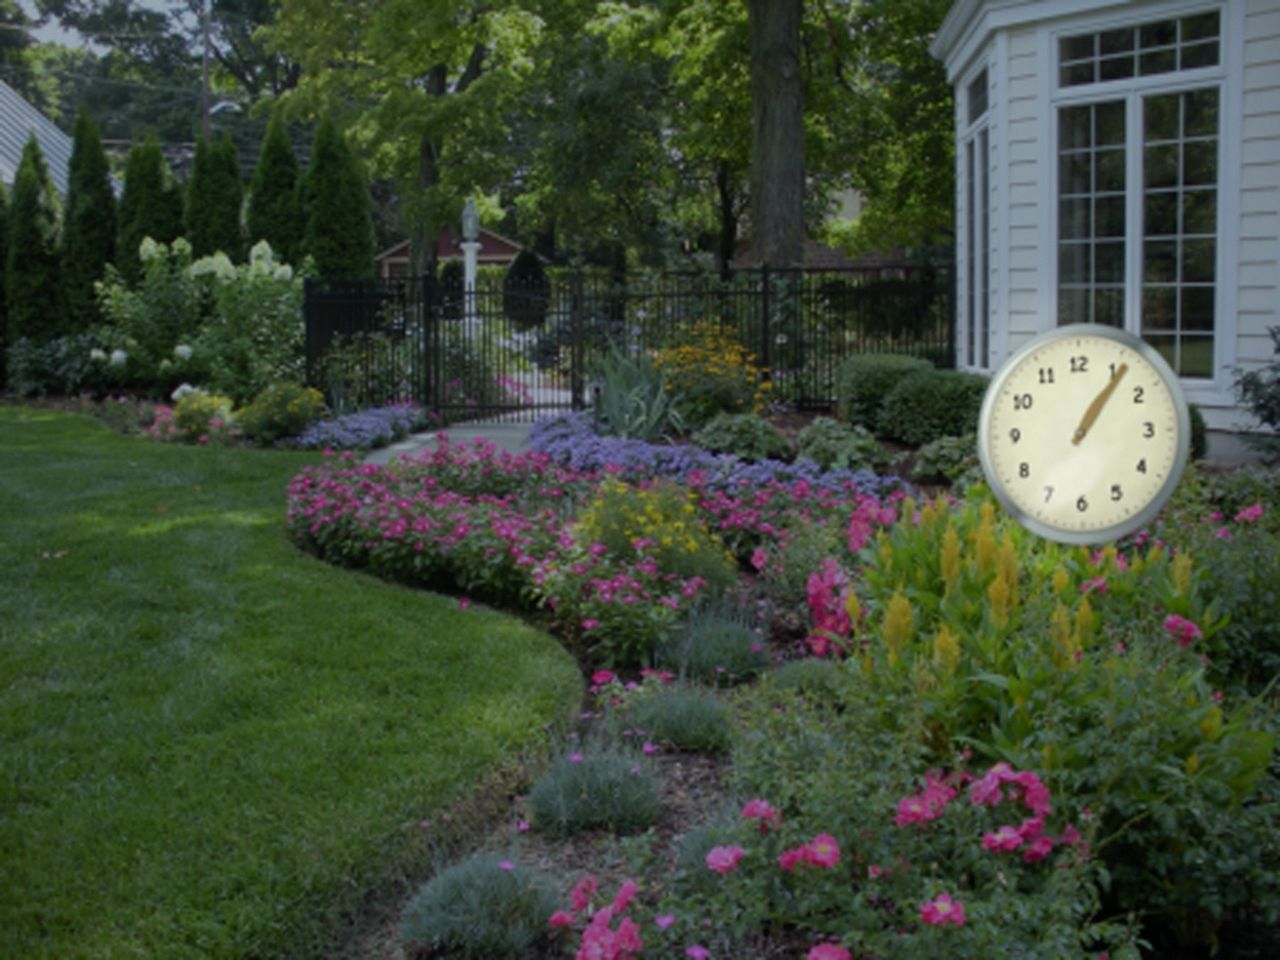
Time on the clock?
1:06
